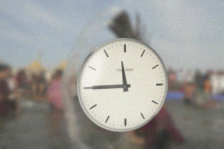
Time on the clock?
11:45
